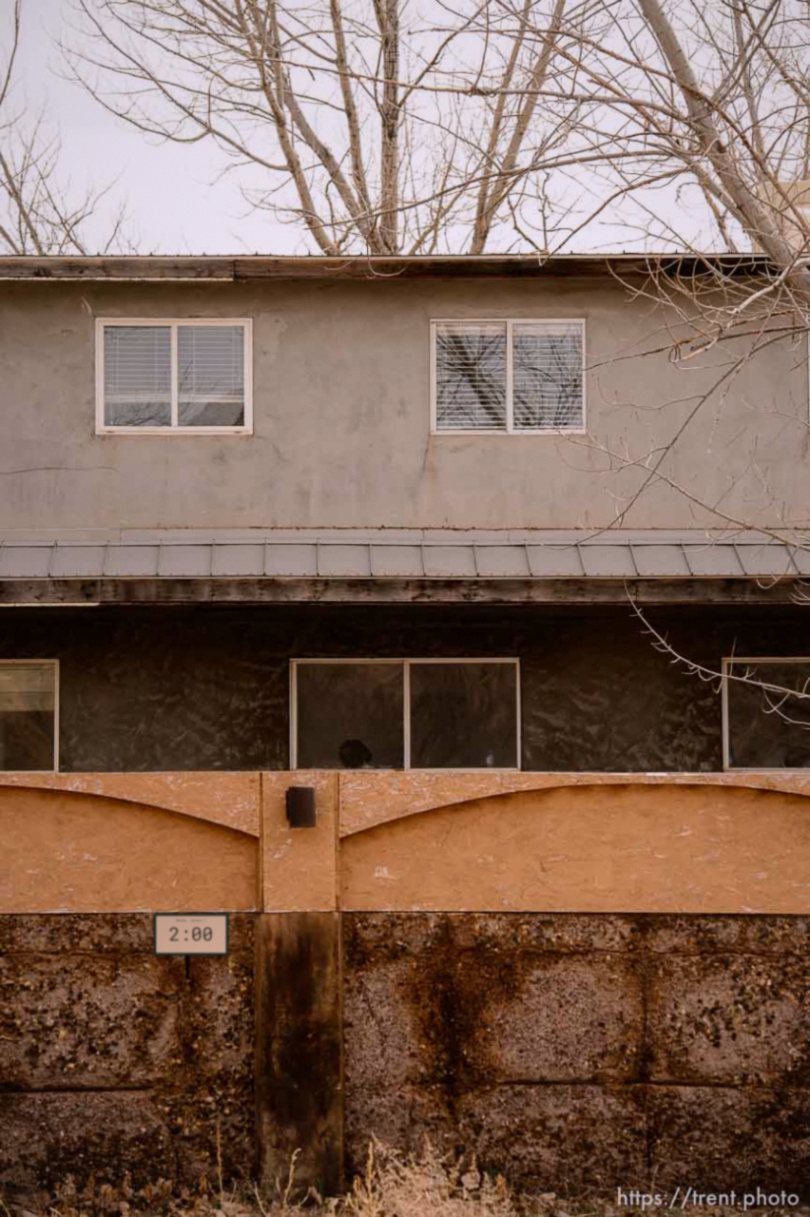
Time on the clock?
2:00
